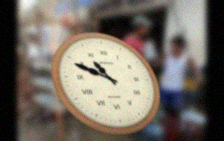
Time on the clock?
10:49
